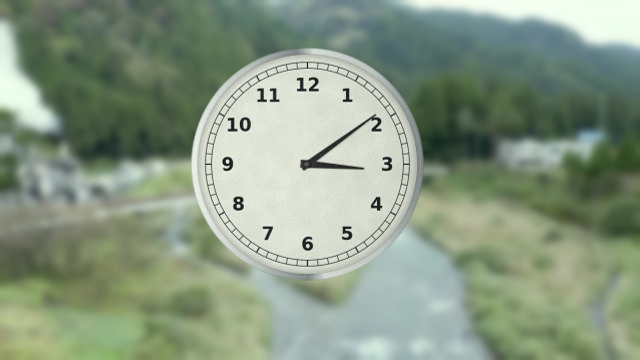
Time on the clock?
3:09
